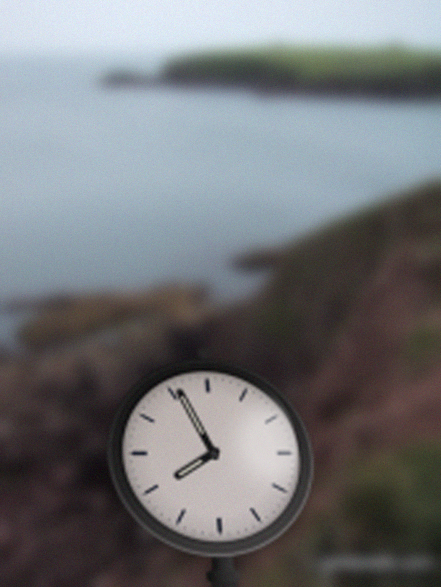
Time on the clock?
7:56
